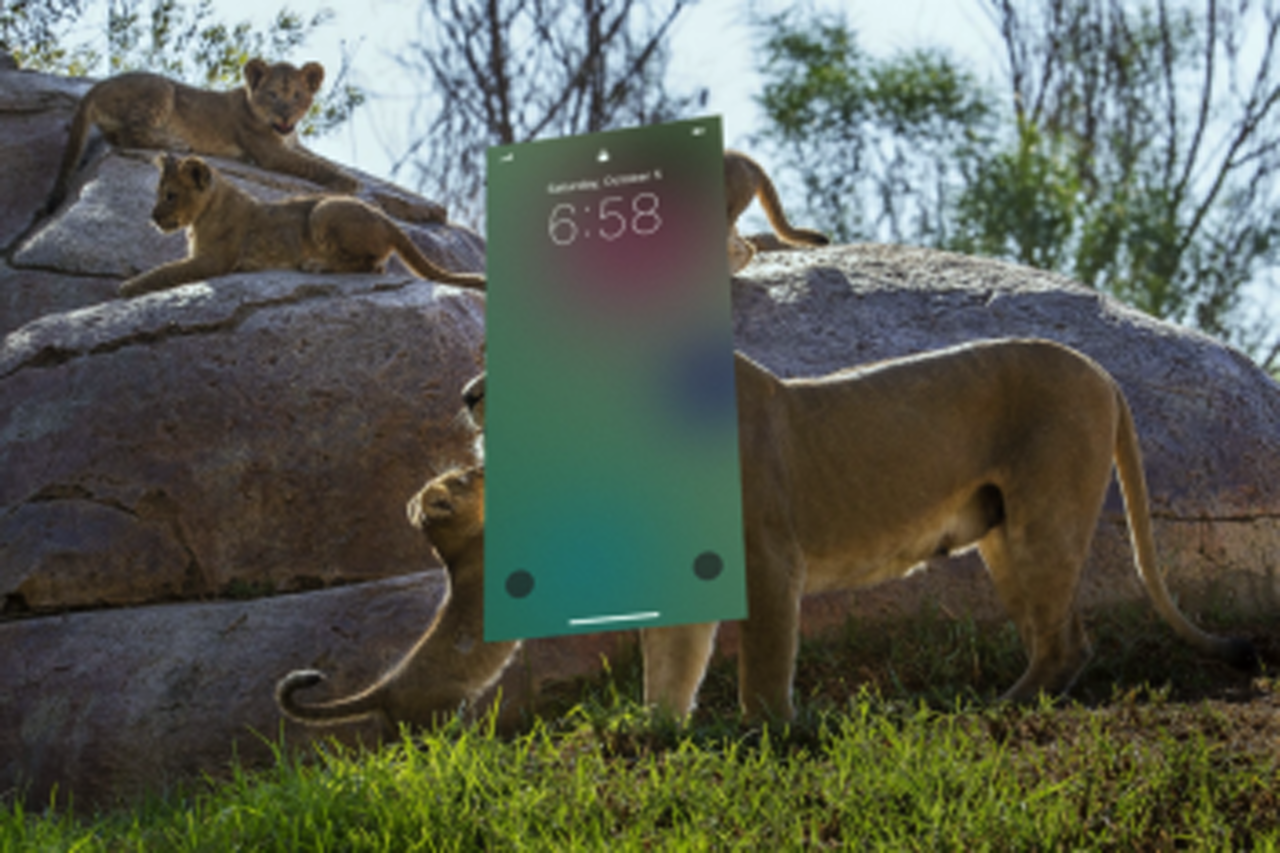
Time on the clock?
6:58
